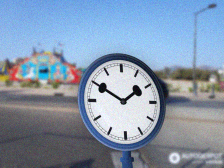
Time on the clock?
1:50
